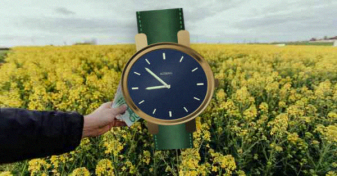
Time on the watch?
8:53
